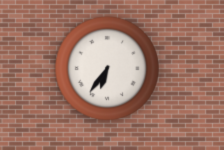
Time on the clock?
6:36
